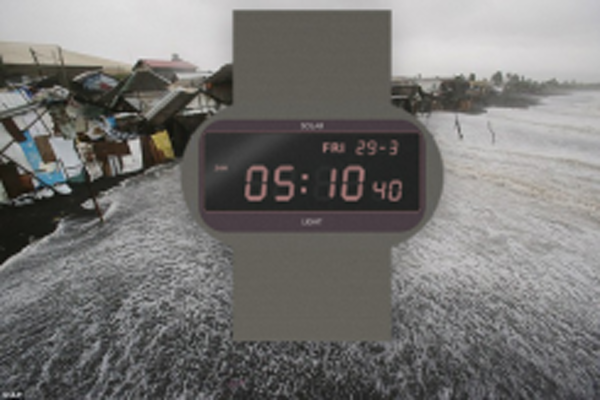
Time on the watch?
5:10:40
